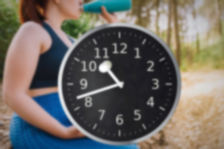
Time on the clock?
10:42
